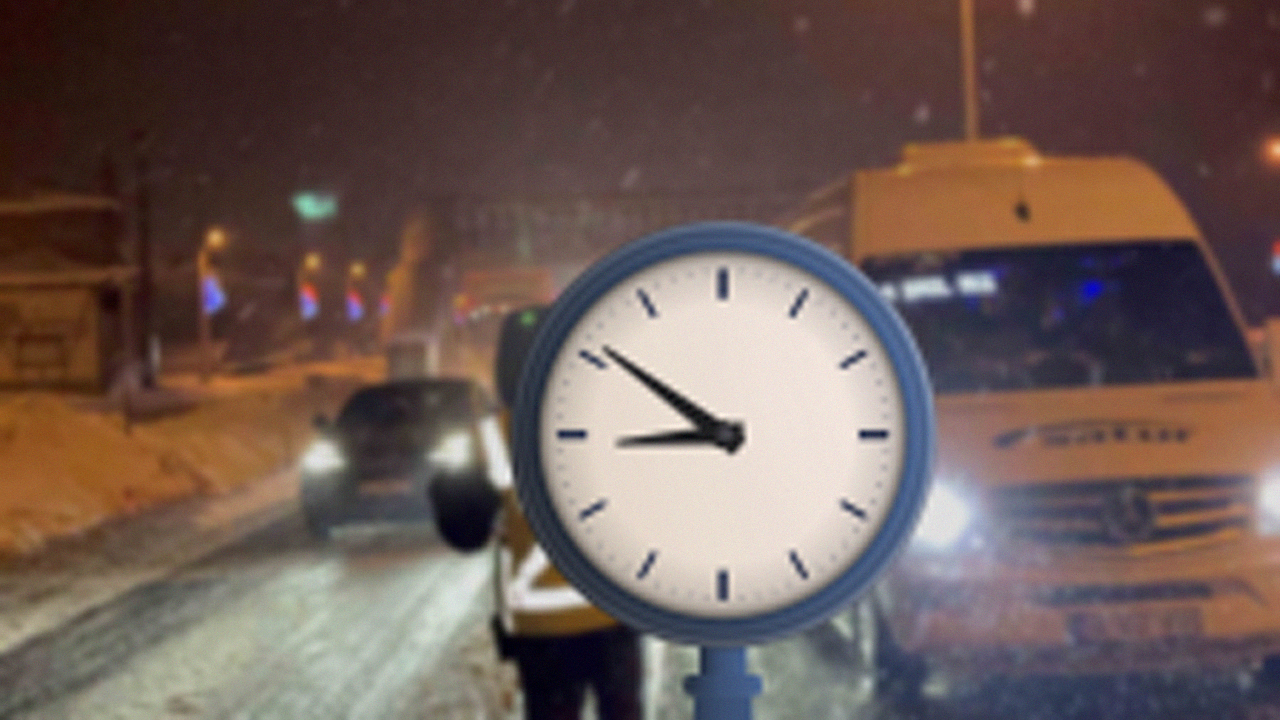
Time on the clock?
8:51
